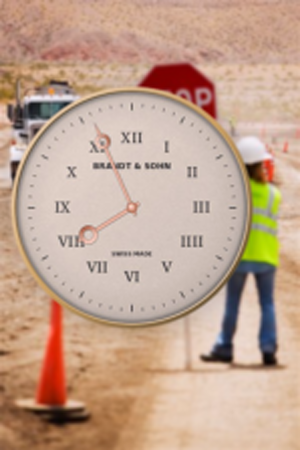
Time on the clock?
7:56
